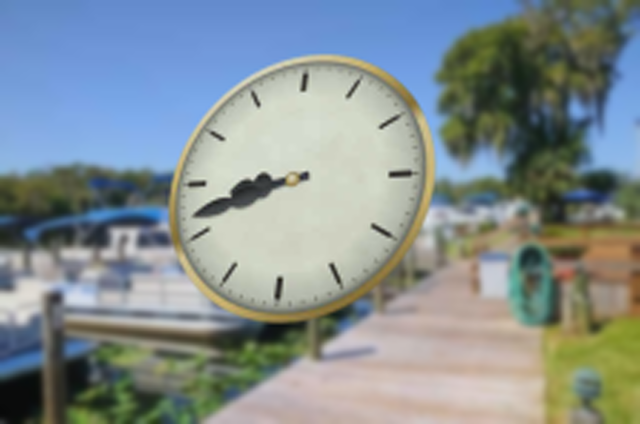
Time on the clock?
8:42
